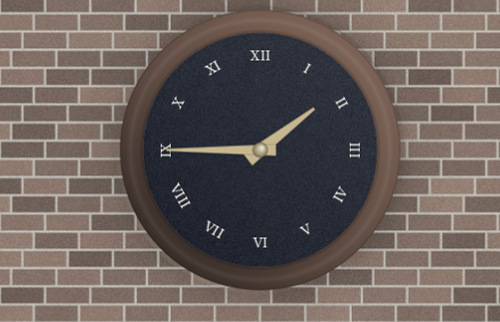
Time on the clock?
1:45
